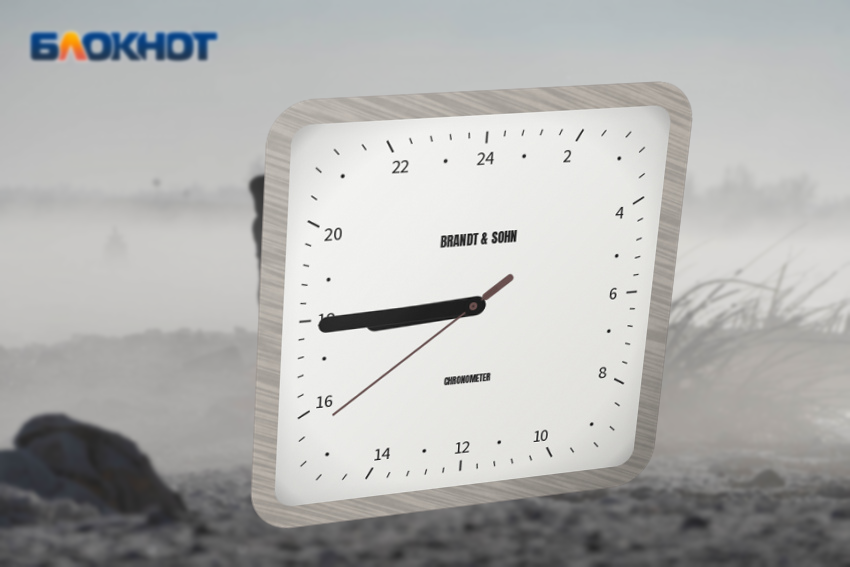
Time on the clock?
17:44:39
